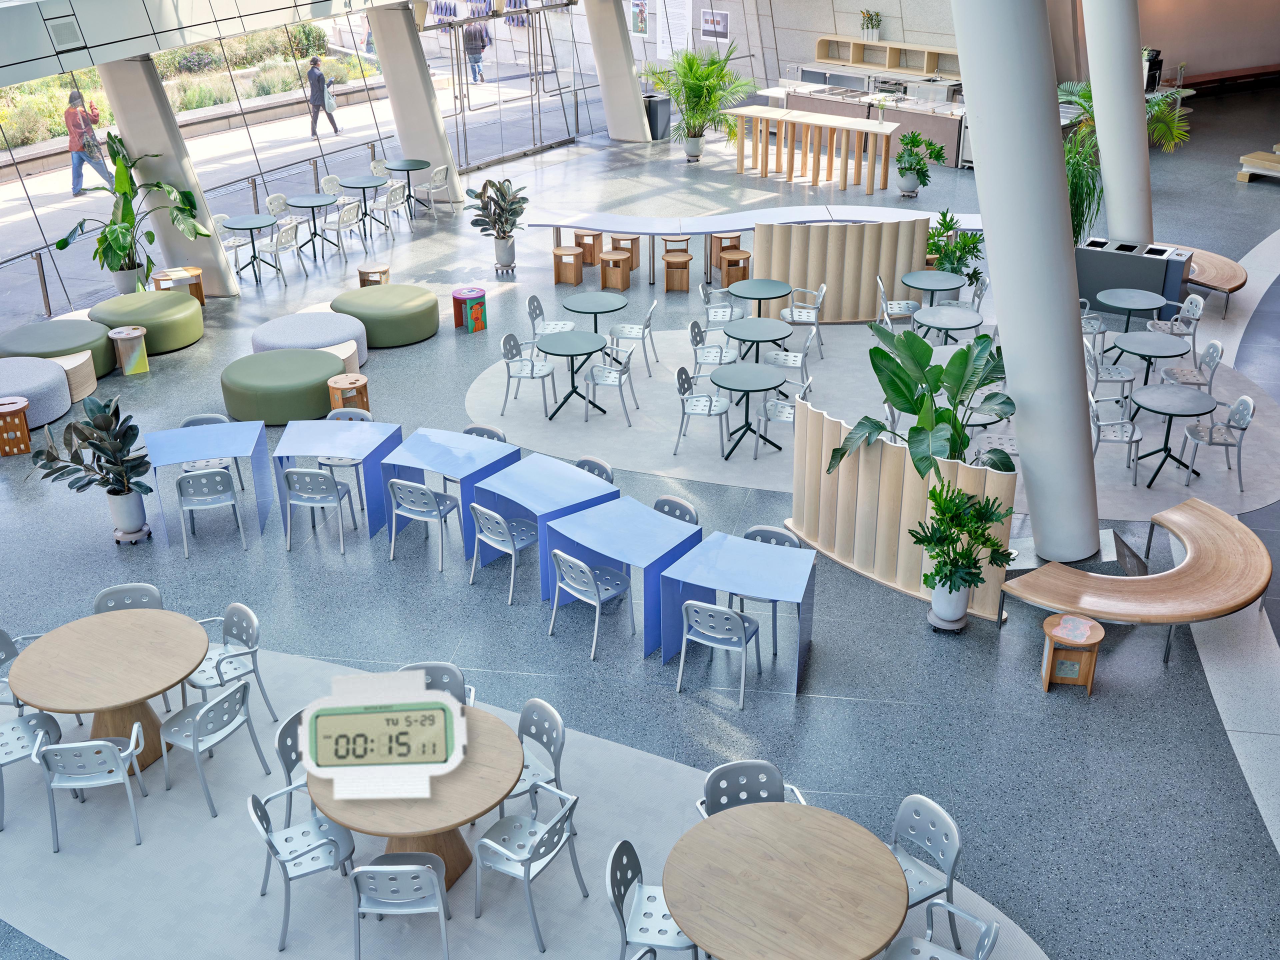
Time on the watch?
0:15:11
